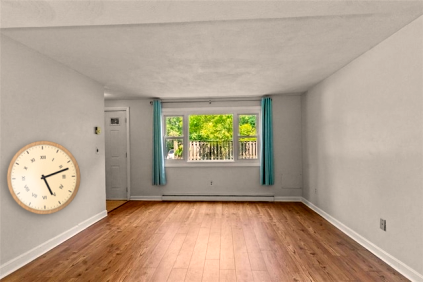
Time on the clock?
5:12
